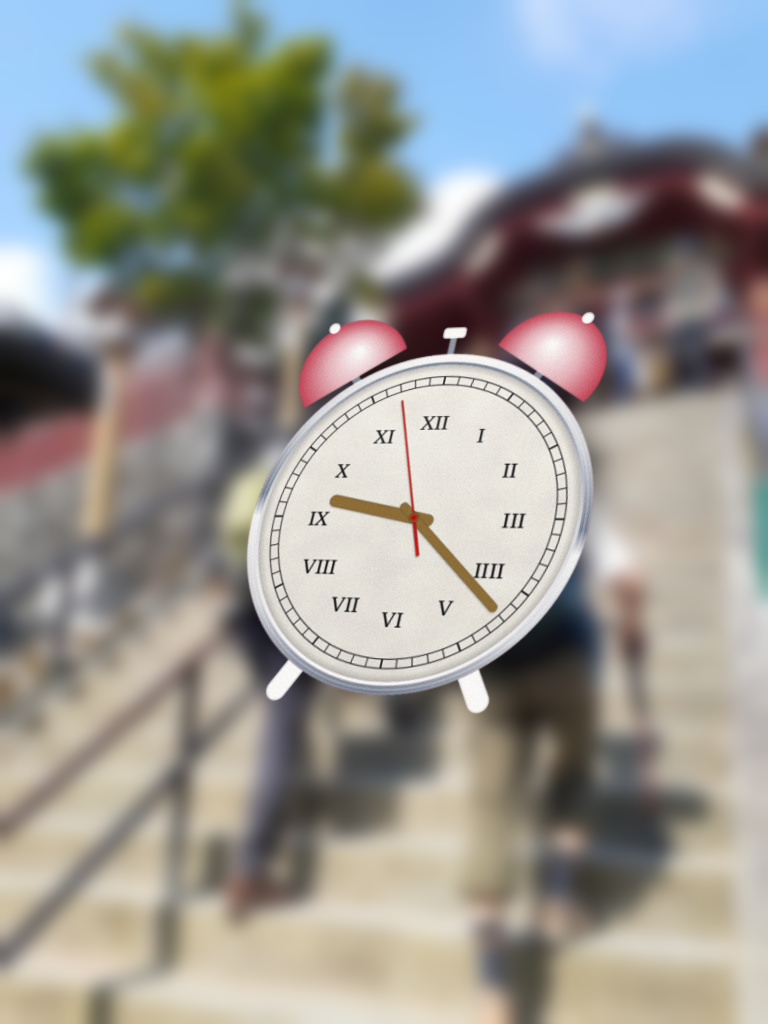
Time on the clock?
9:21:57
